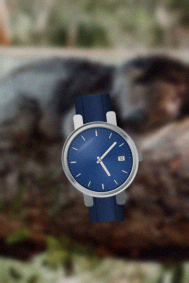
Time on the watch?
5:08
